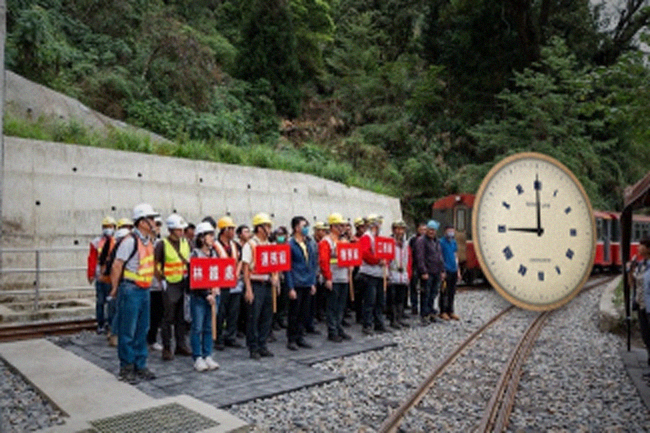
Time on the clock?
9:00
